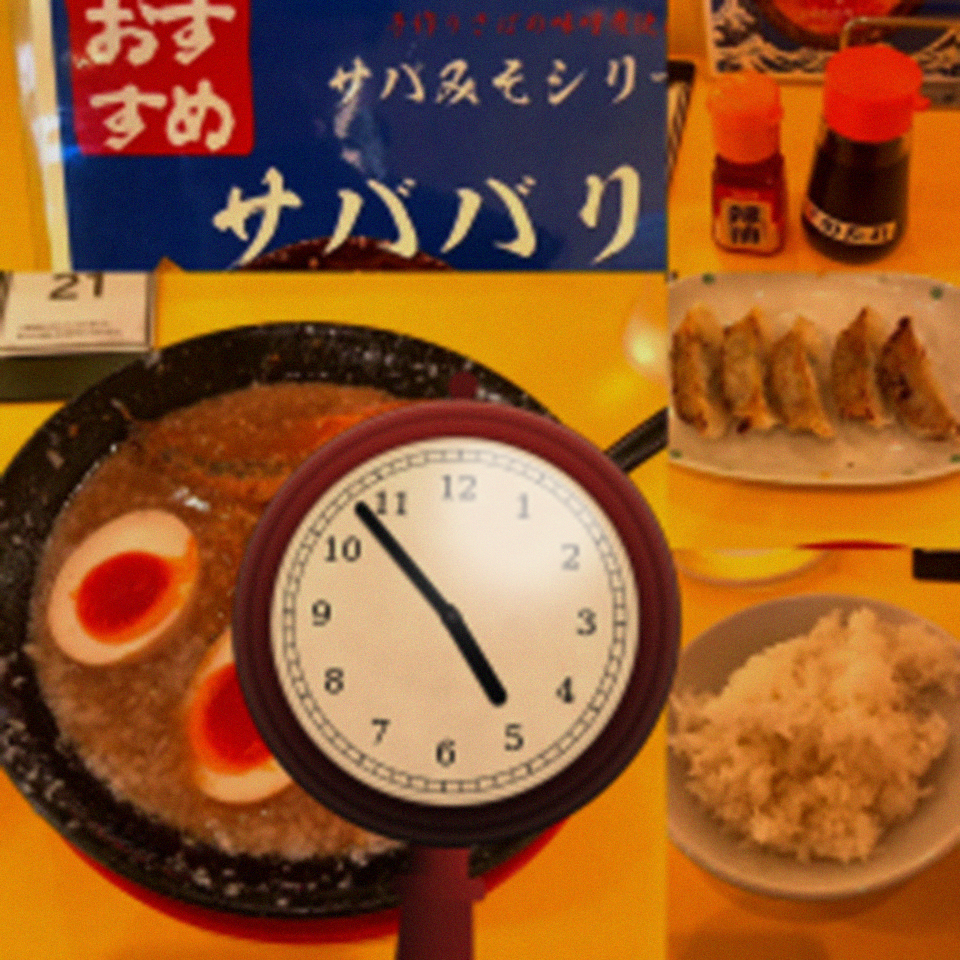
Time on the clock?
4:53
